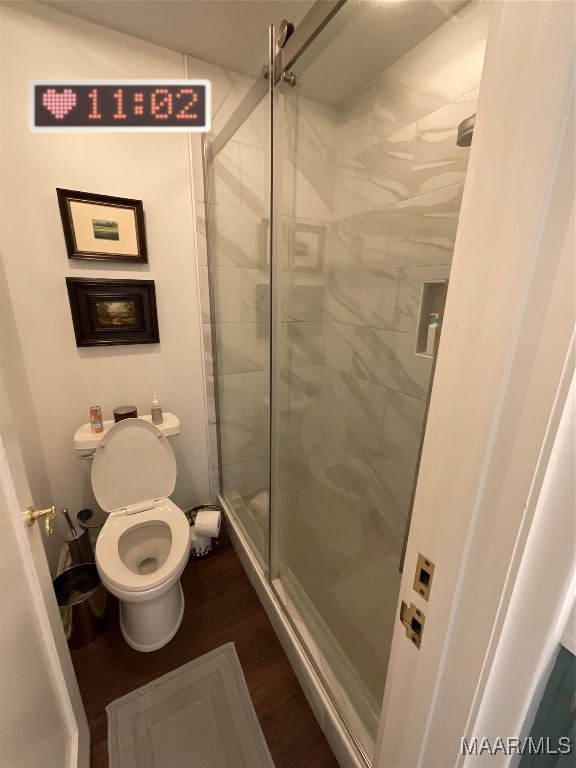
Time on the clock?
11:02
